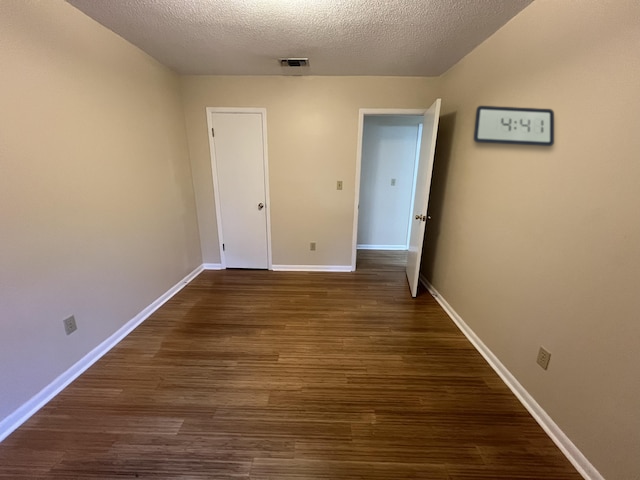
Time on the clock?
4:41
